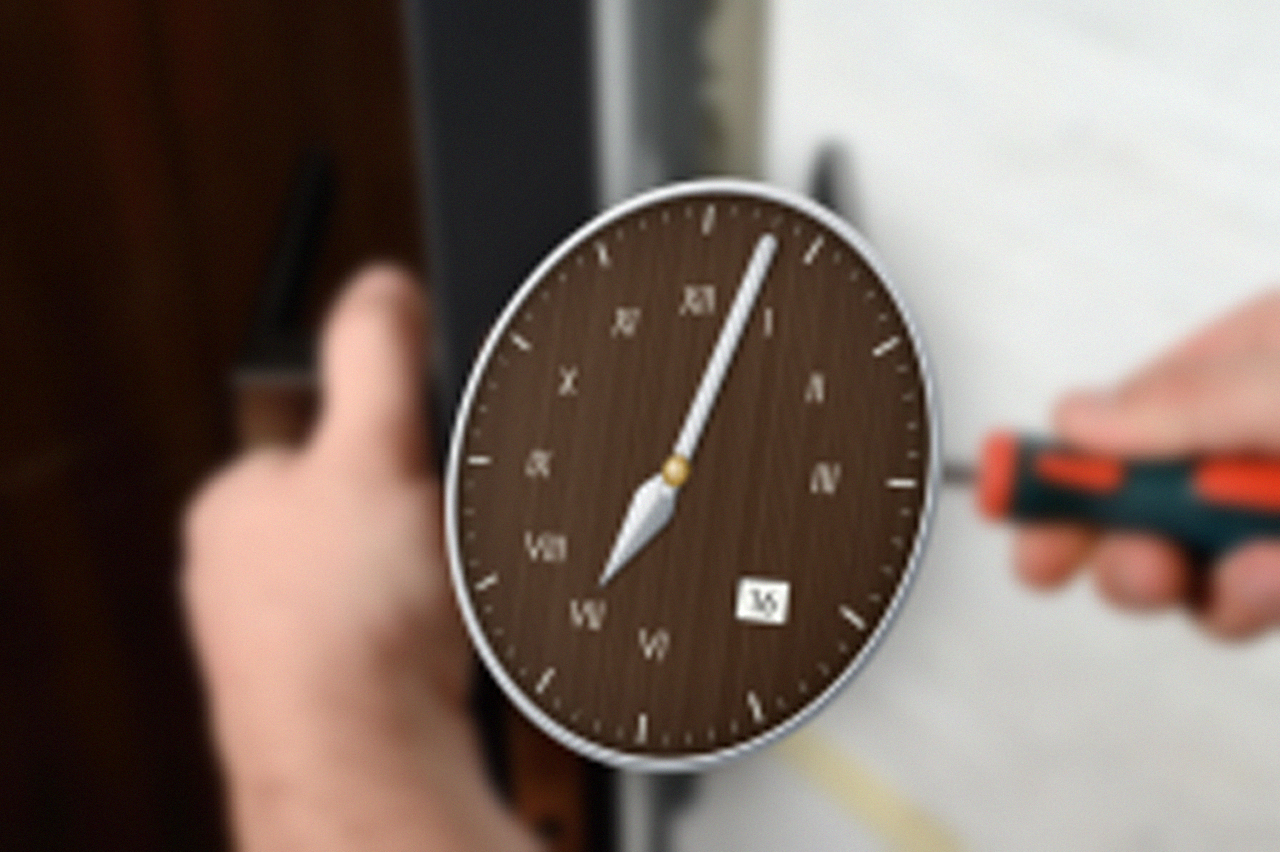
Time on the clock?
7:03
